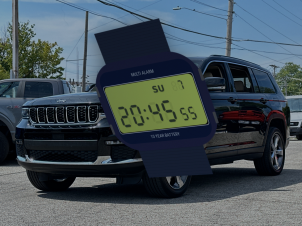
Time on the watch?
20:45:55
